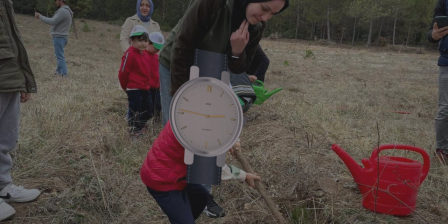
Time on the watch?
2:46
